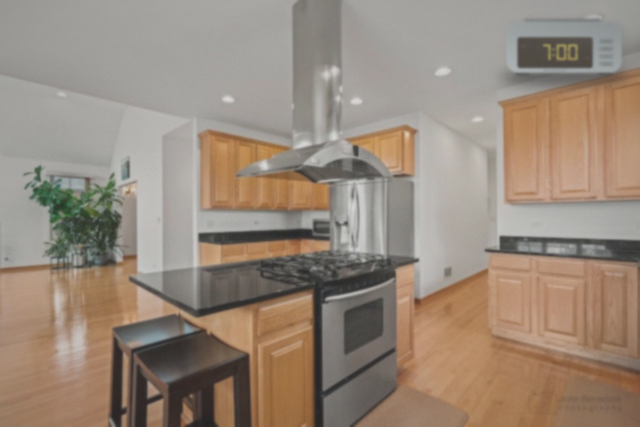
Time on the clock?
7:00
